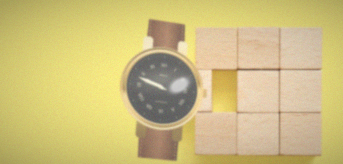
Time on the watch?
9:48
